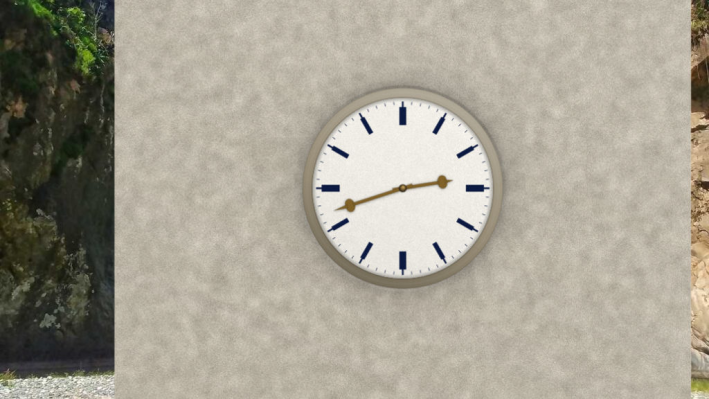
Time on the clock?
2:42
